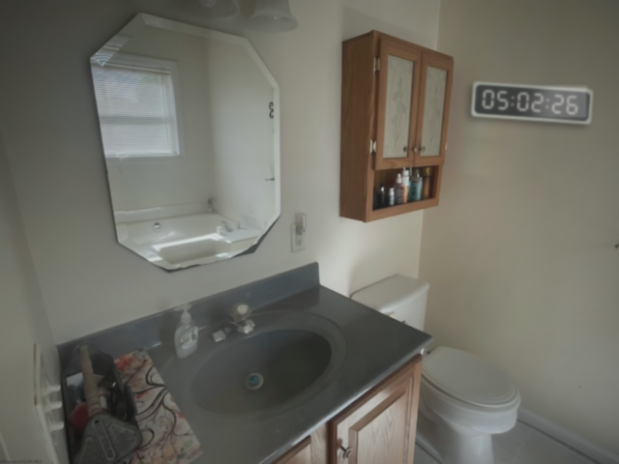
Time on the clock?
5:02:26
